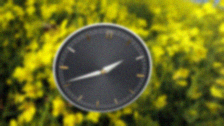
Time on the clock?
1:41
